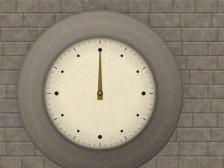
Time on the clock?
12:00
